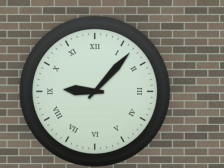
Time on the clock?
9:07
